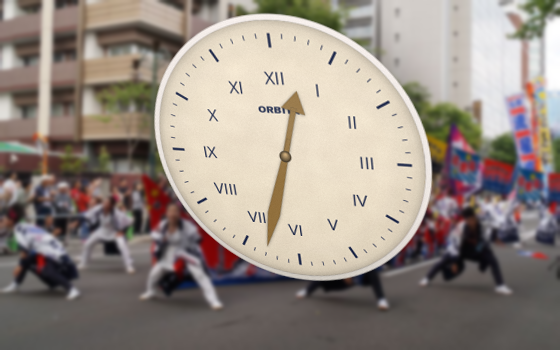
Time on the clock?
12:33
